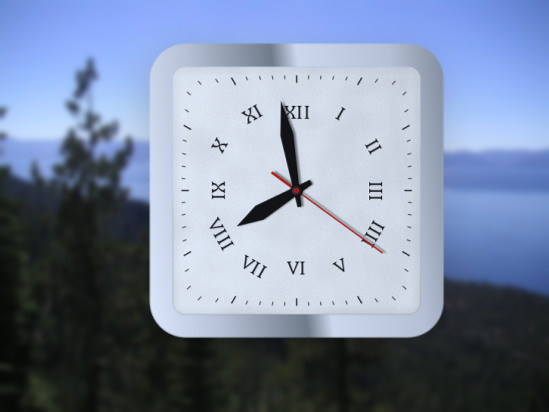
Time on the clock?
7:58:21
